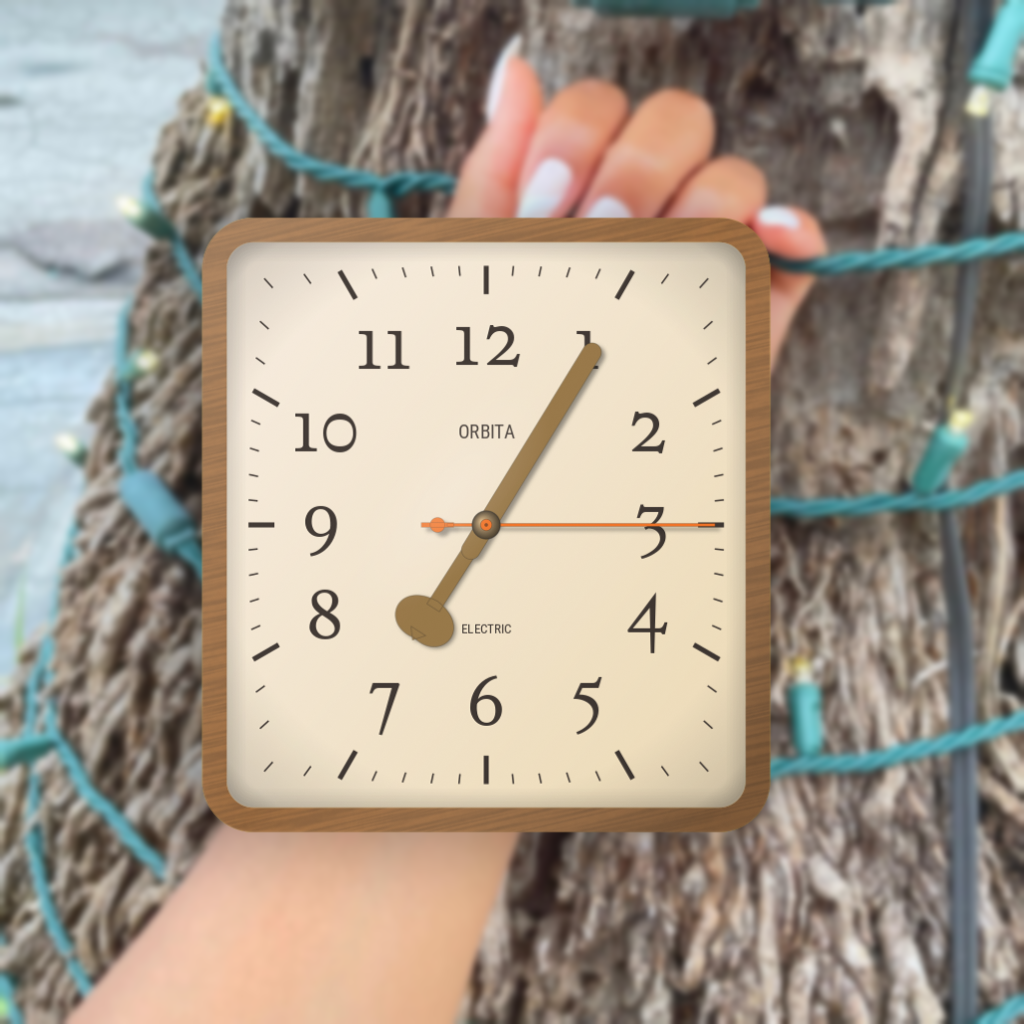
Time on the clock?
7:05:15
